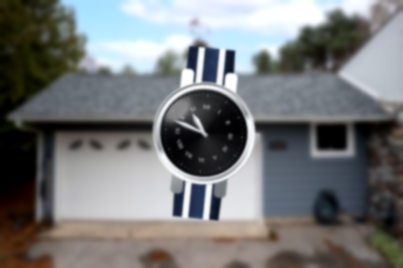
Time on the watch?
10:48
